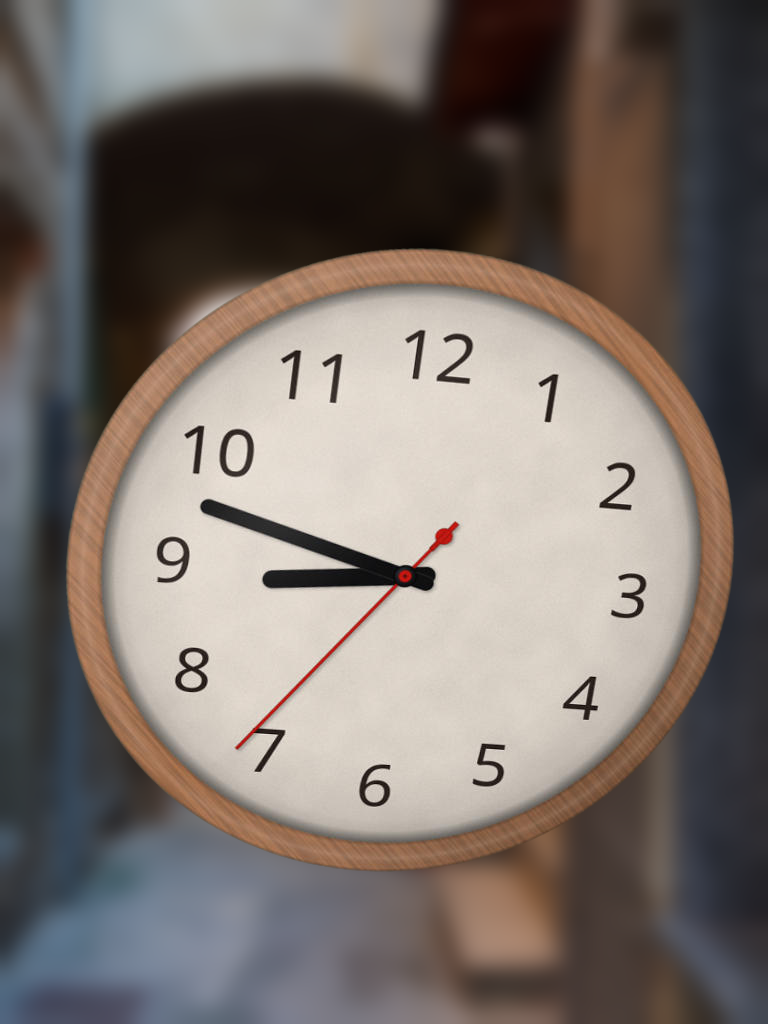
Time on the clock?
8:47:36
